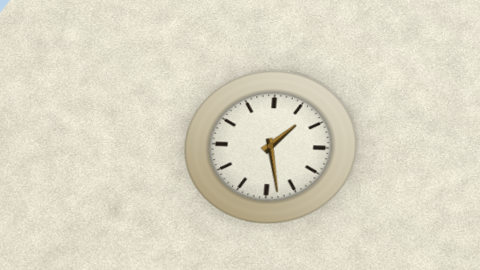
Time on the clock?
1:28
